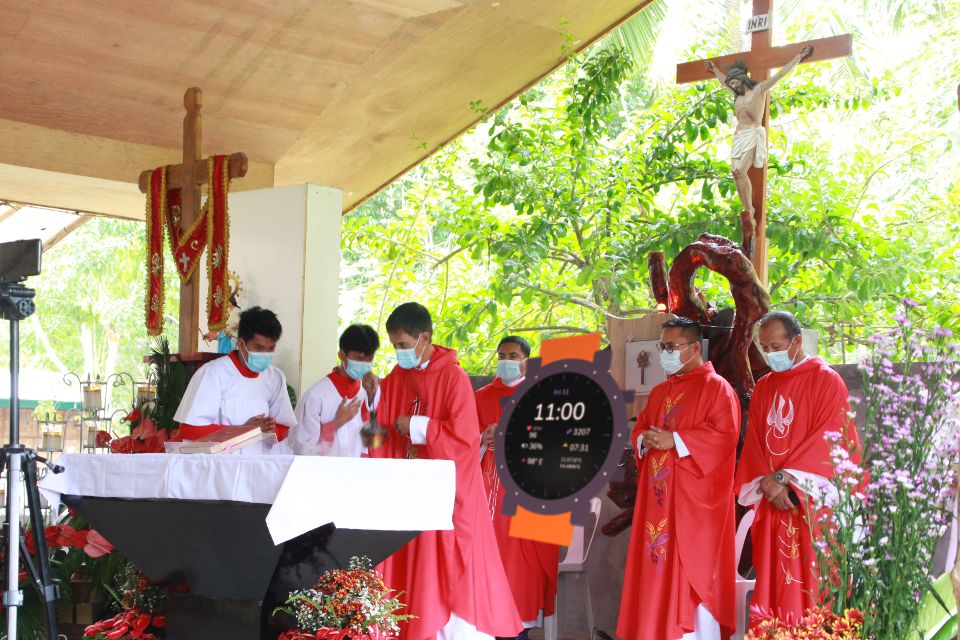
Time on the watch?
11:00
